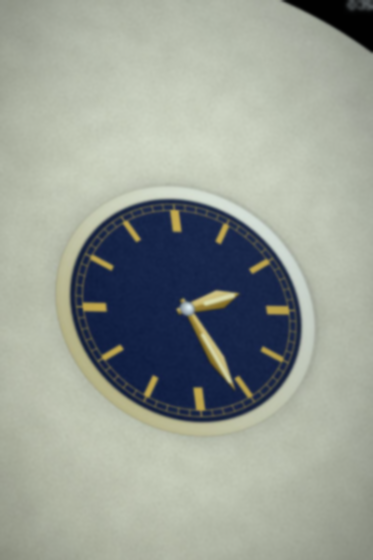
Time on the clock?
2:26
